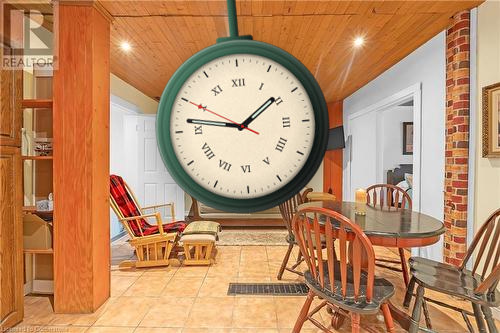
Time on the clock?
1:46:50
